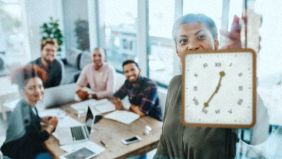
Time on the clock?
12:36
